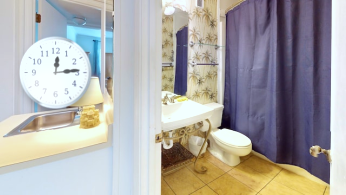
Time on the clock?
12:14
